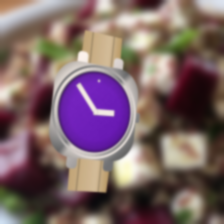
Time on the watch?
2:53
